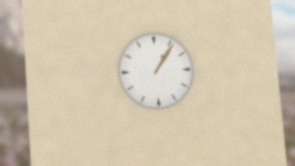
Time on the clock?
1:06
